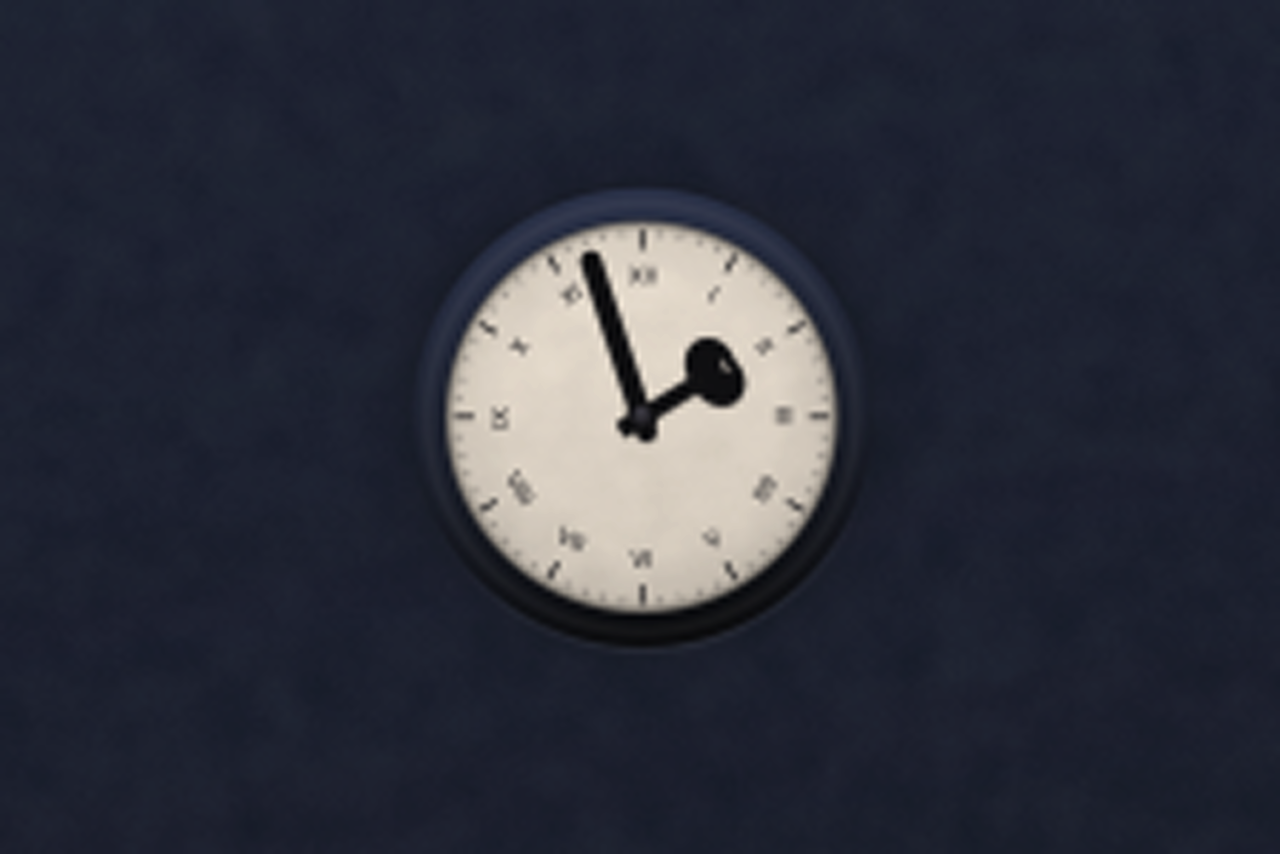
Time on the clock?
1:57
